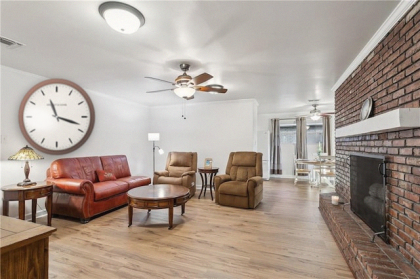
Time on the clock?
11:18
